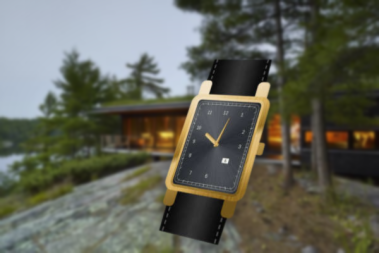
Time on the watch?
10:02
